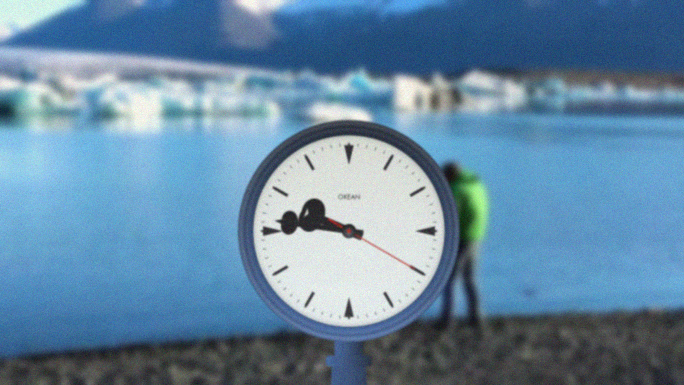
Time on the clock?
9:46:20
